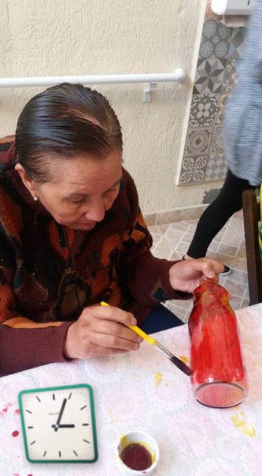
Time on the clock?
3:04
